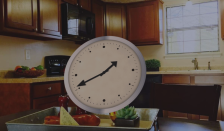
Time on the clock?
1:41
